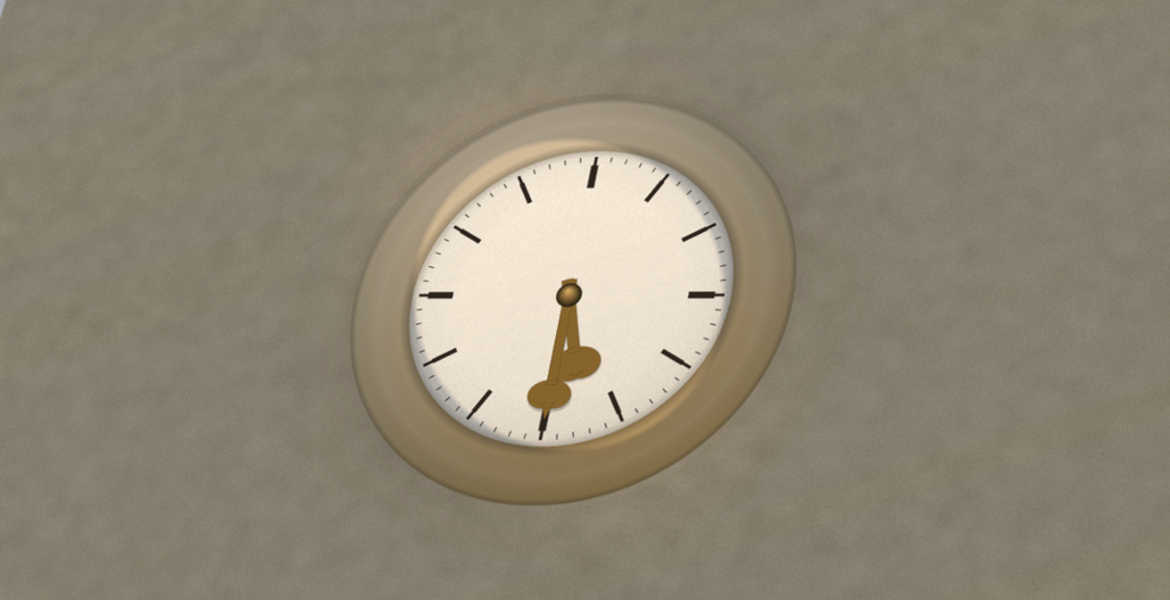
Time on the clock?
5:30
